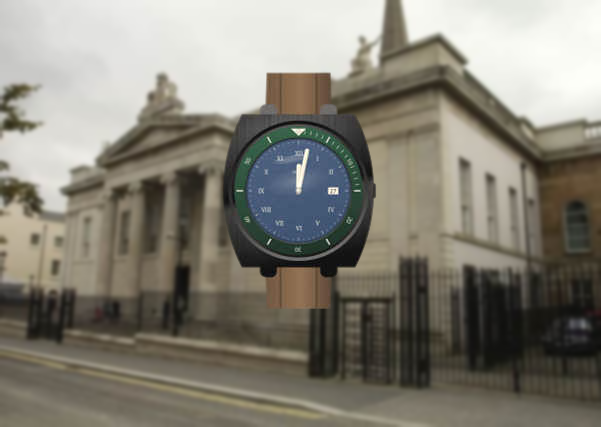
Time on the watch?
12:02
